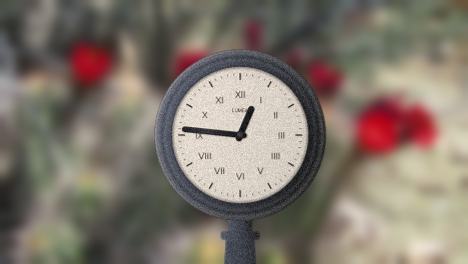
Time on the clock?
12:46
